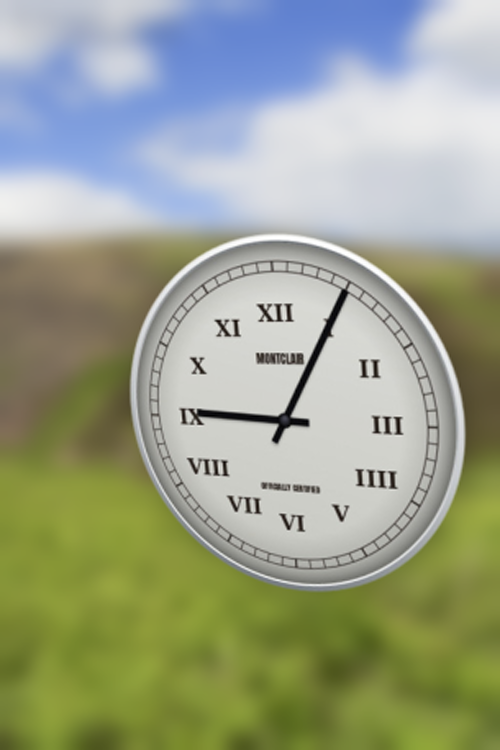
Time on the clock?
9:05
